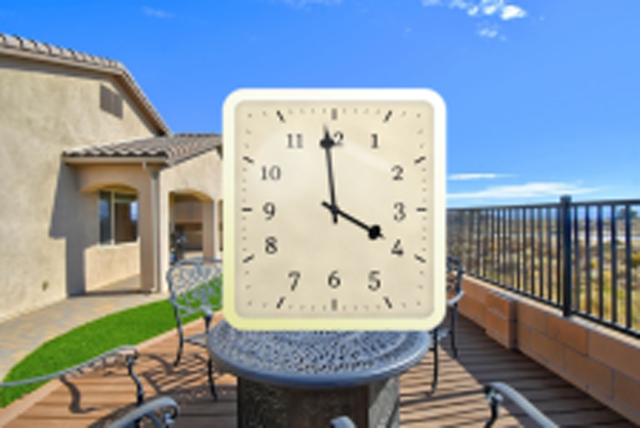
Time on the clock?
3:59
